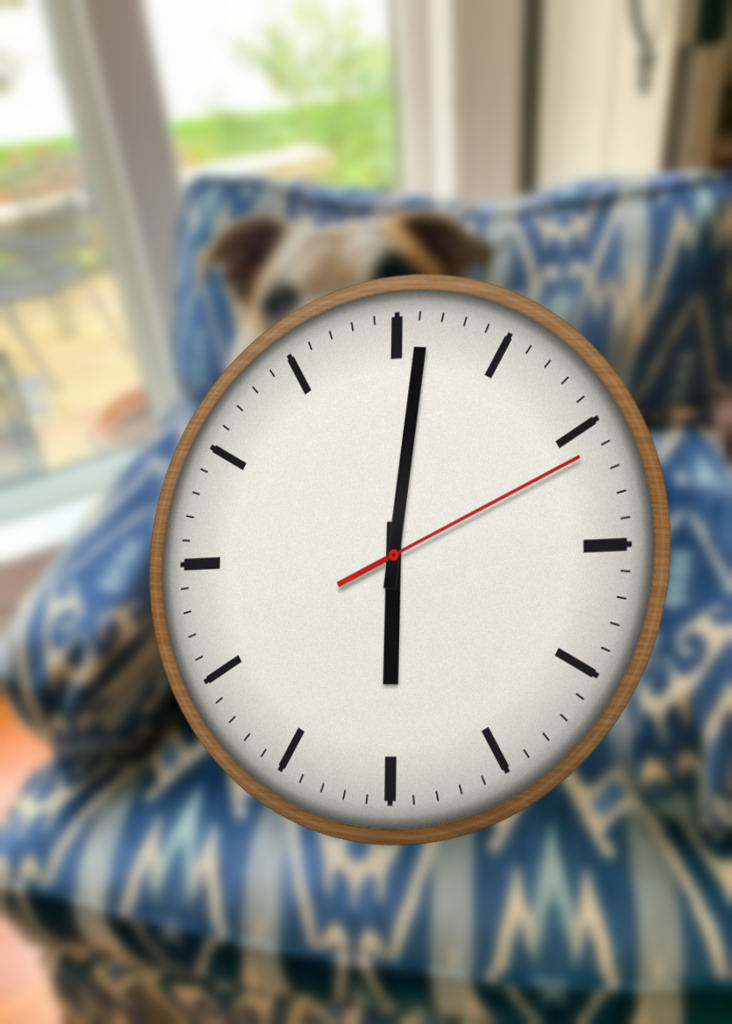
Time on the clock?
6:01:11
